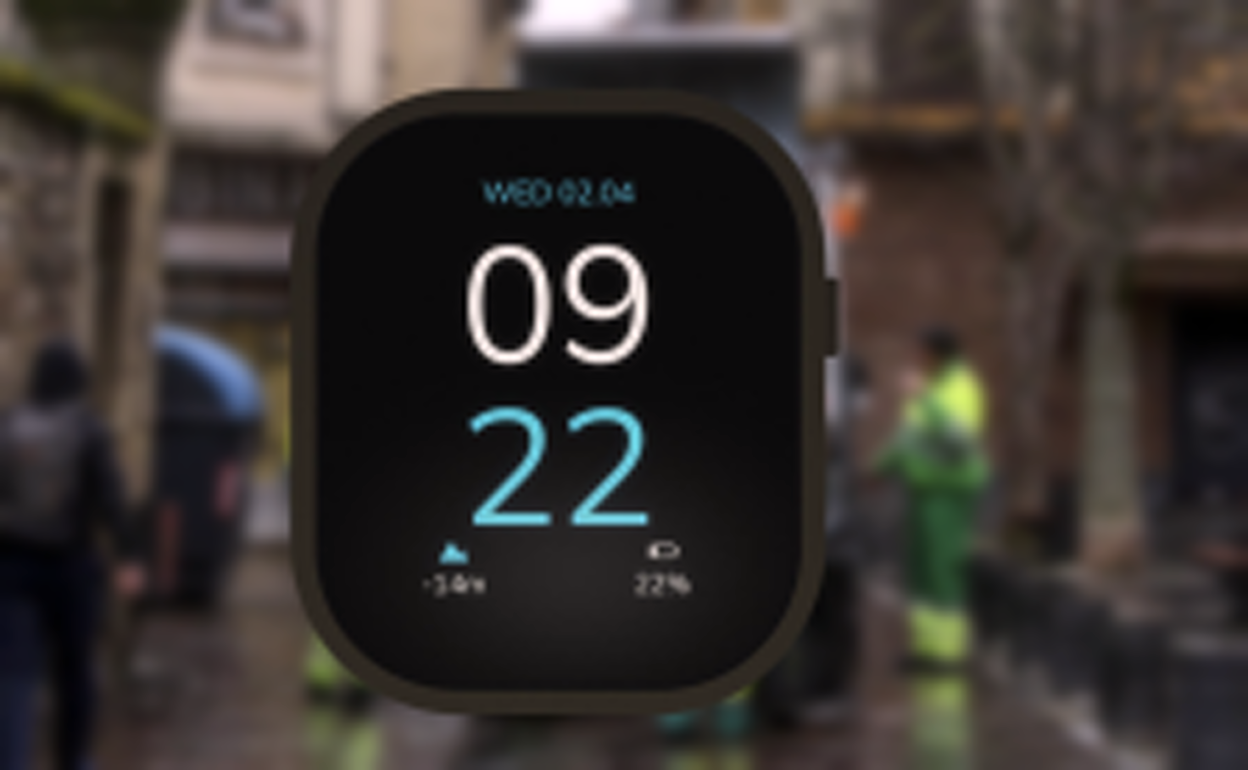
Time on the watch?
9:22
